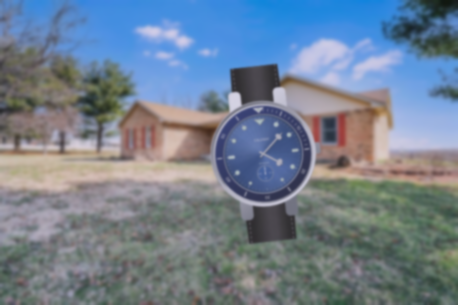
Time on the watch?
4:08
